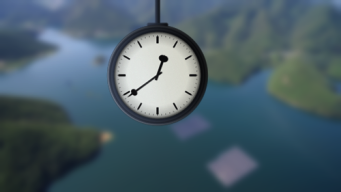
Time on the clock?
12:39
